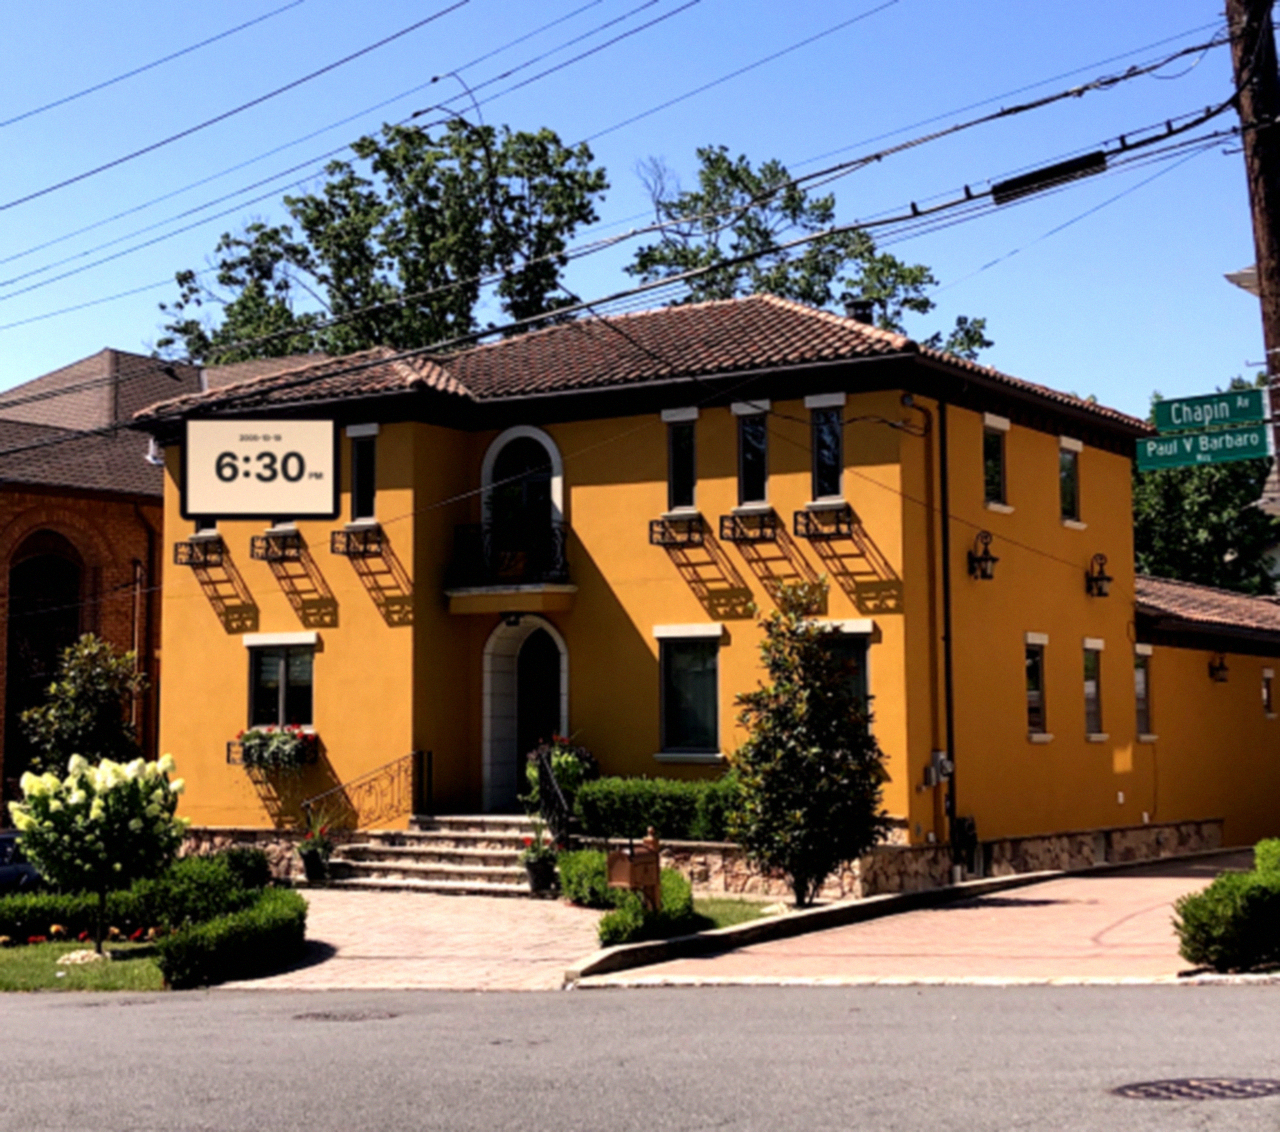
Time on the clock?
6:30
